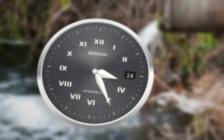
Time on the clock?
3:25
